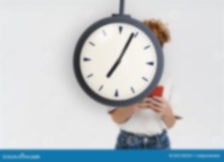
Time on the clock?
7:04
